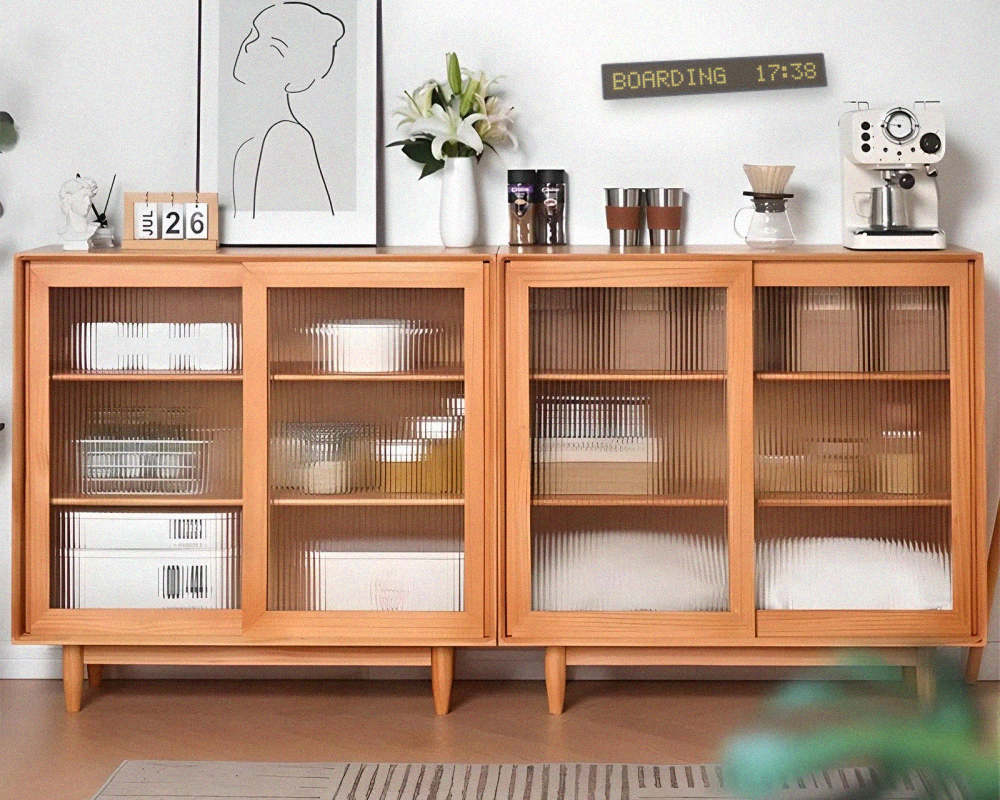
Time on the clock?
17:38
